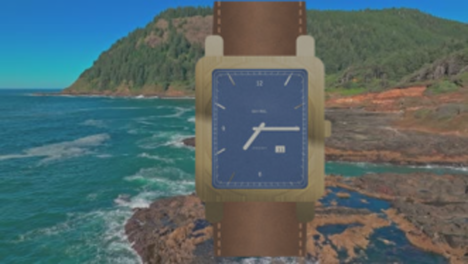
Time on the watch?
7:15
